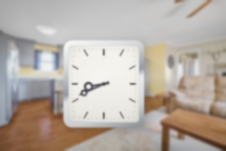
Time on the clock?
8:41
